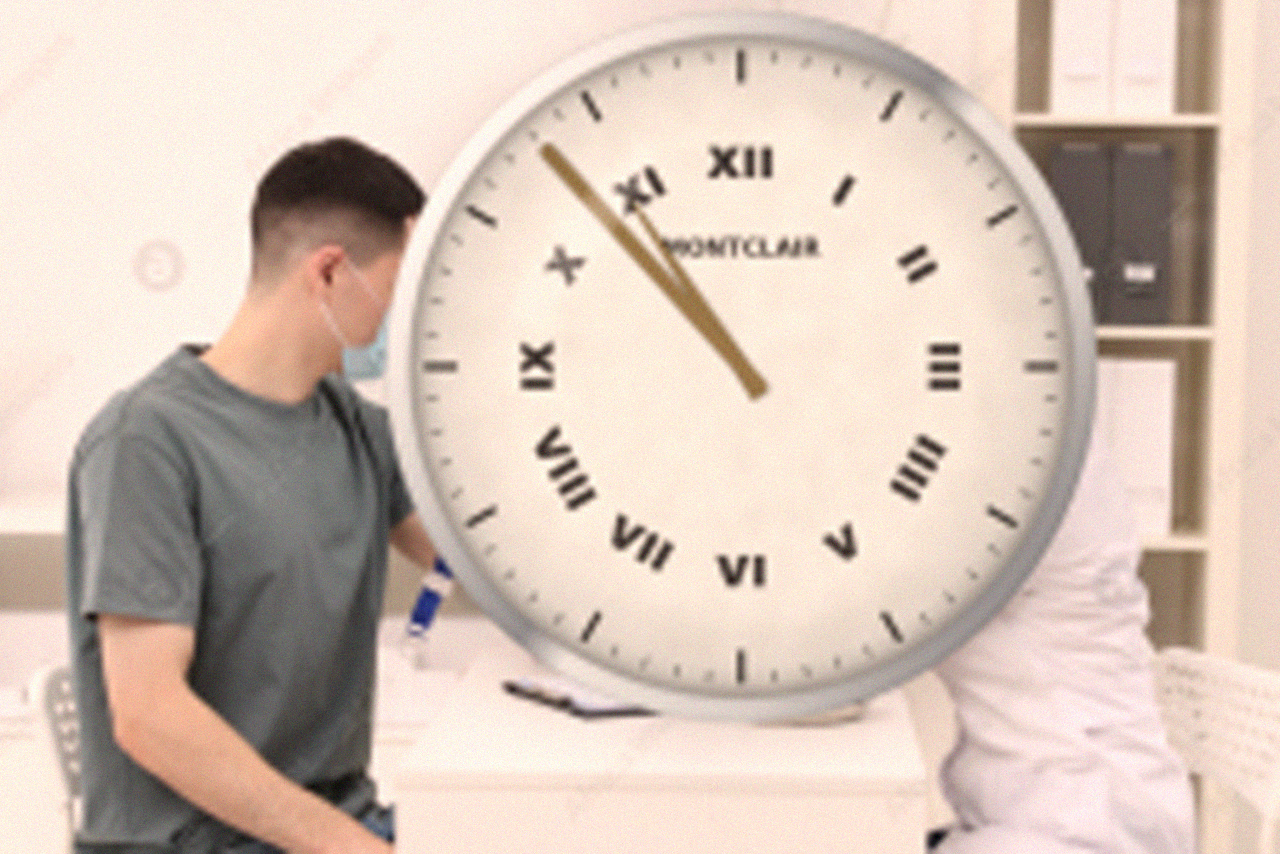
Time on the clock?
10:53
